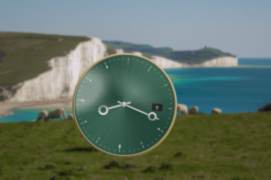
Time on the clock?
8:18
